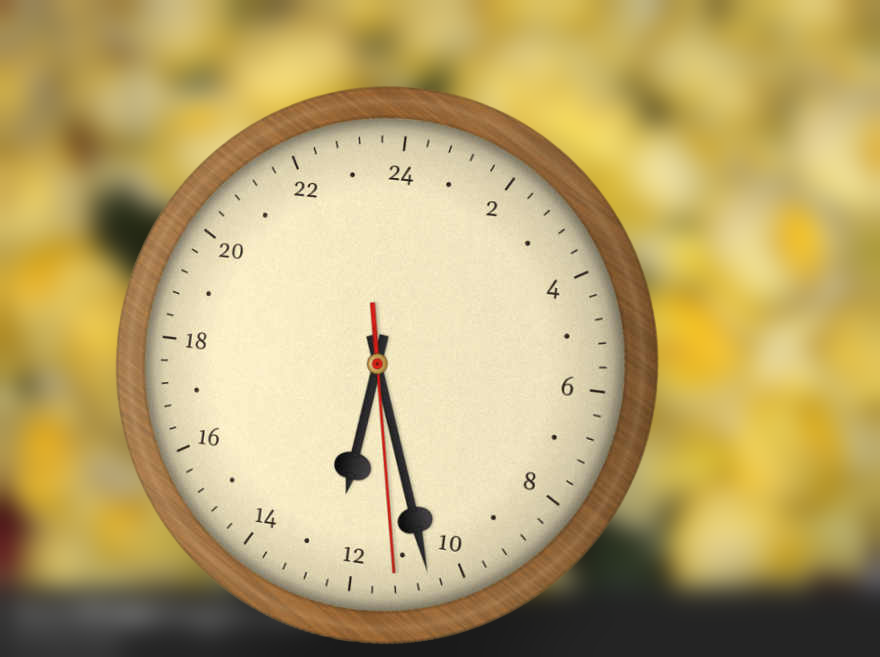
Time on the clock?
12:26:28
